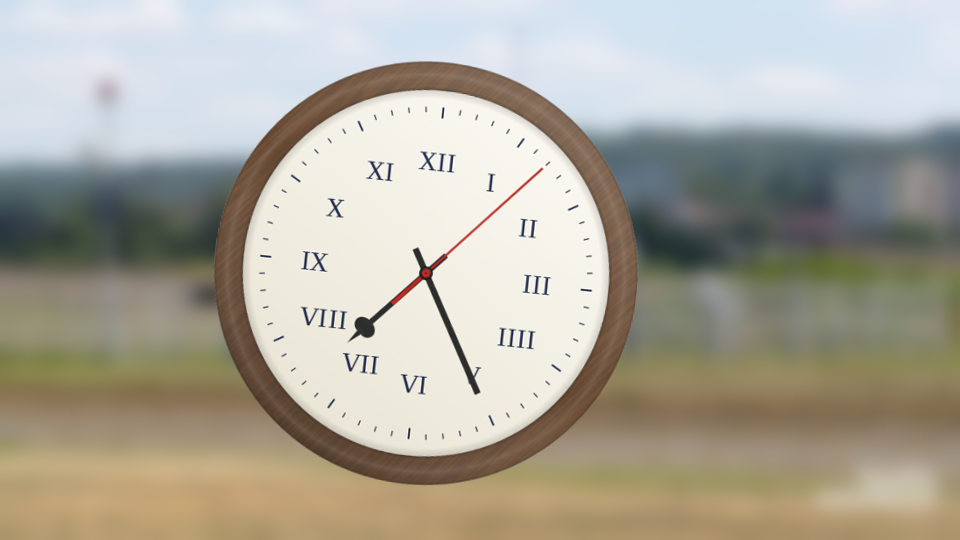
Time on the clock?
7:25:07
